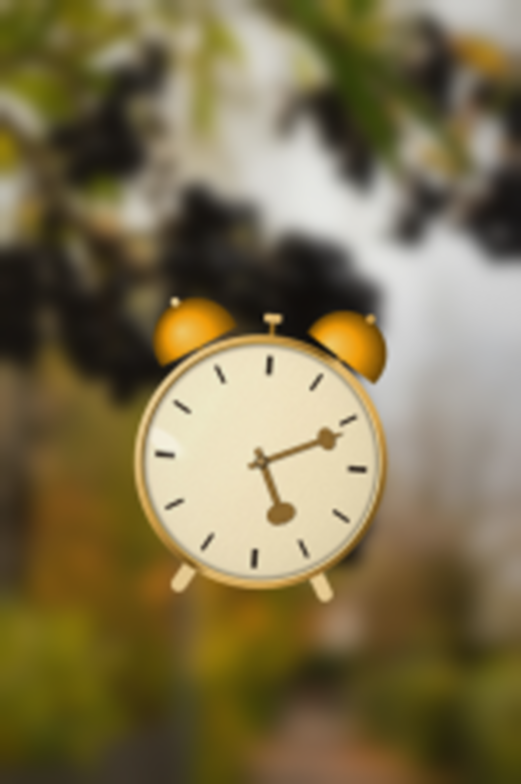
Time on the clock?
5:11
